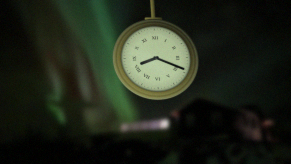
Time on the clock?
8:19
